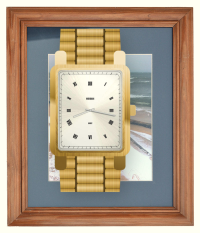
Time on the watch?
8:17
